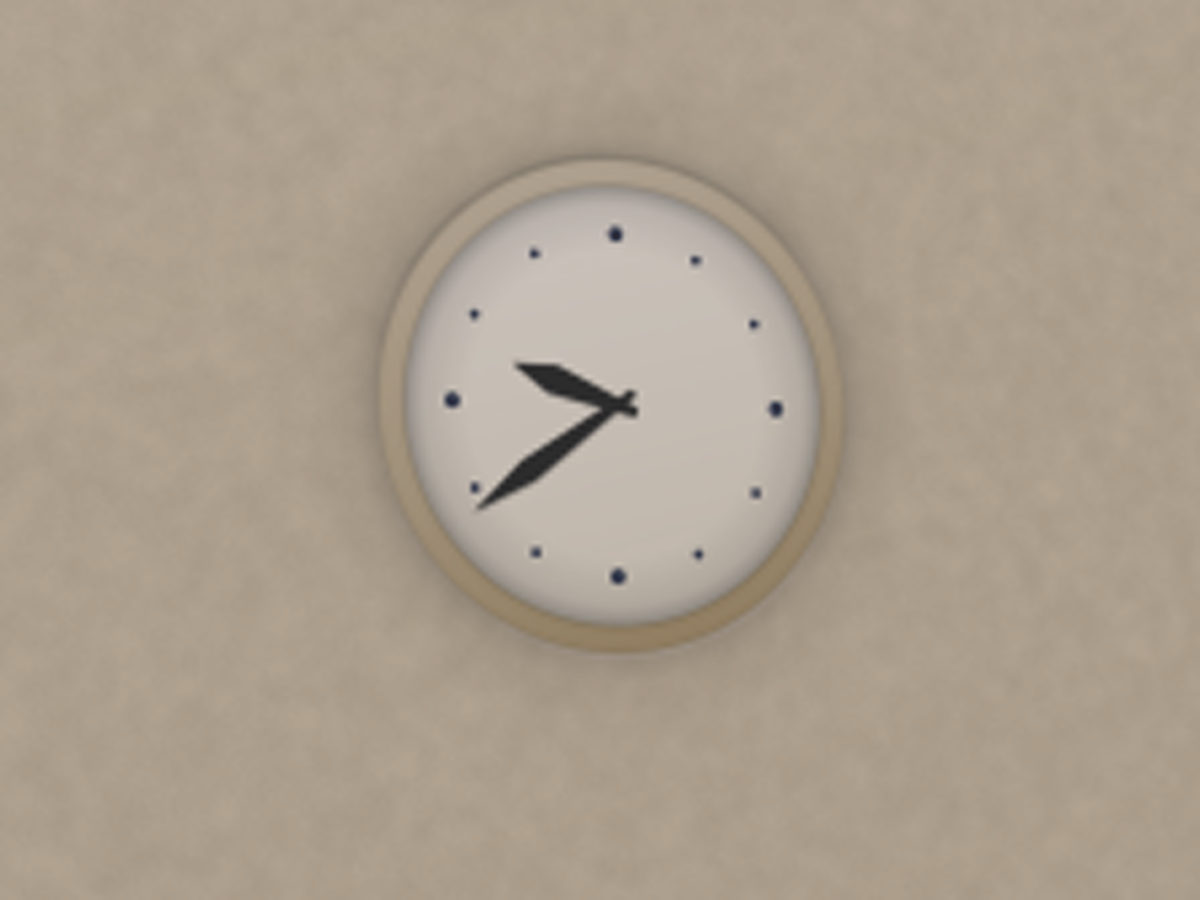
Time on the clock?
9:39
